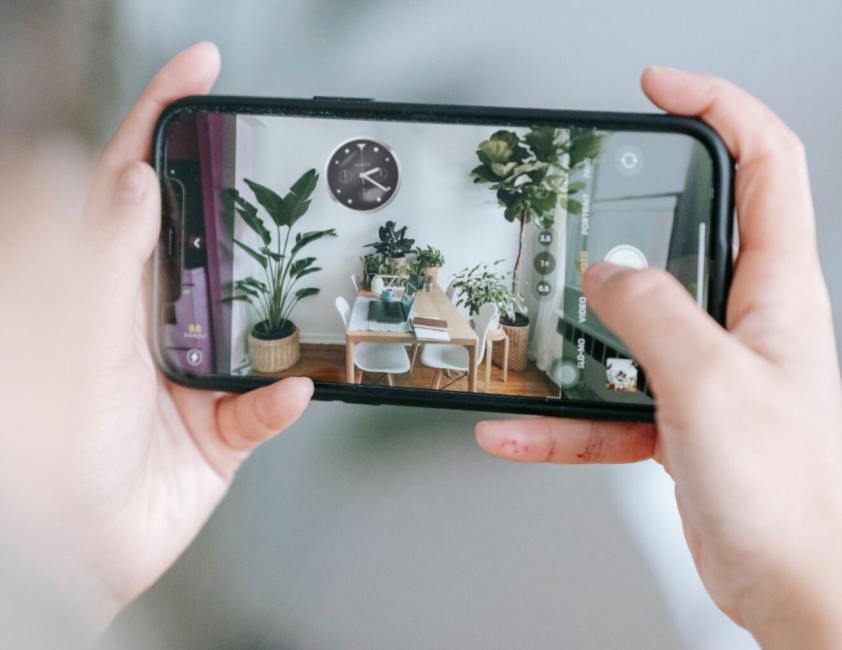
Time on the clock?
2:21
